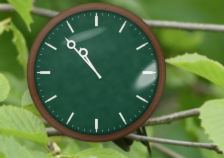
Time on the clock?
10:53
